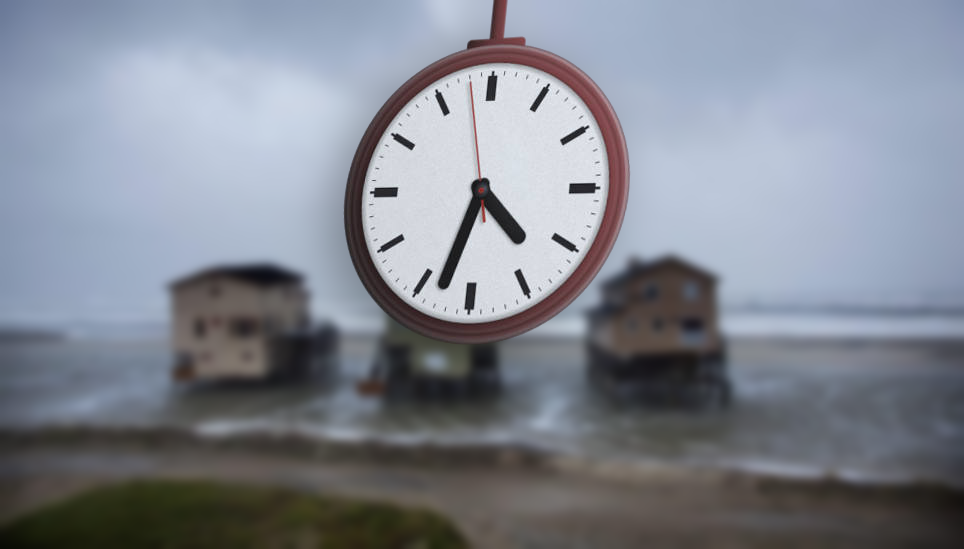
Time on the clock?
4:32:58
